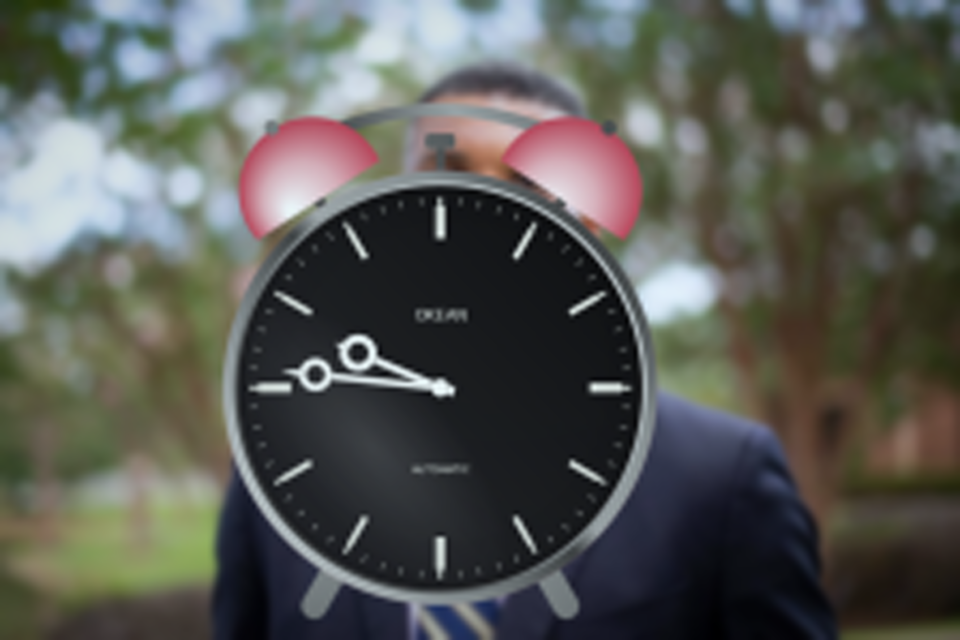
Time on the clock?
9:46
